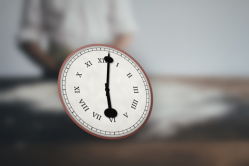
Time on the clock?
6:02
